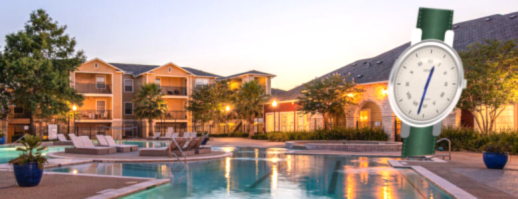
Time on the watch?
12:32
